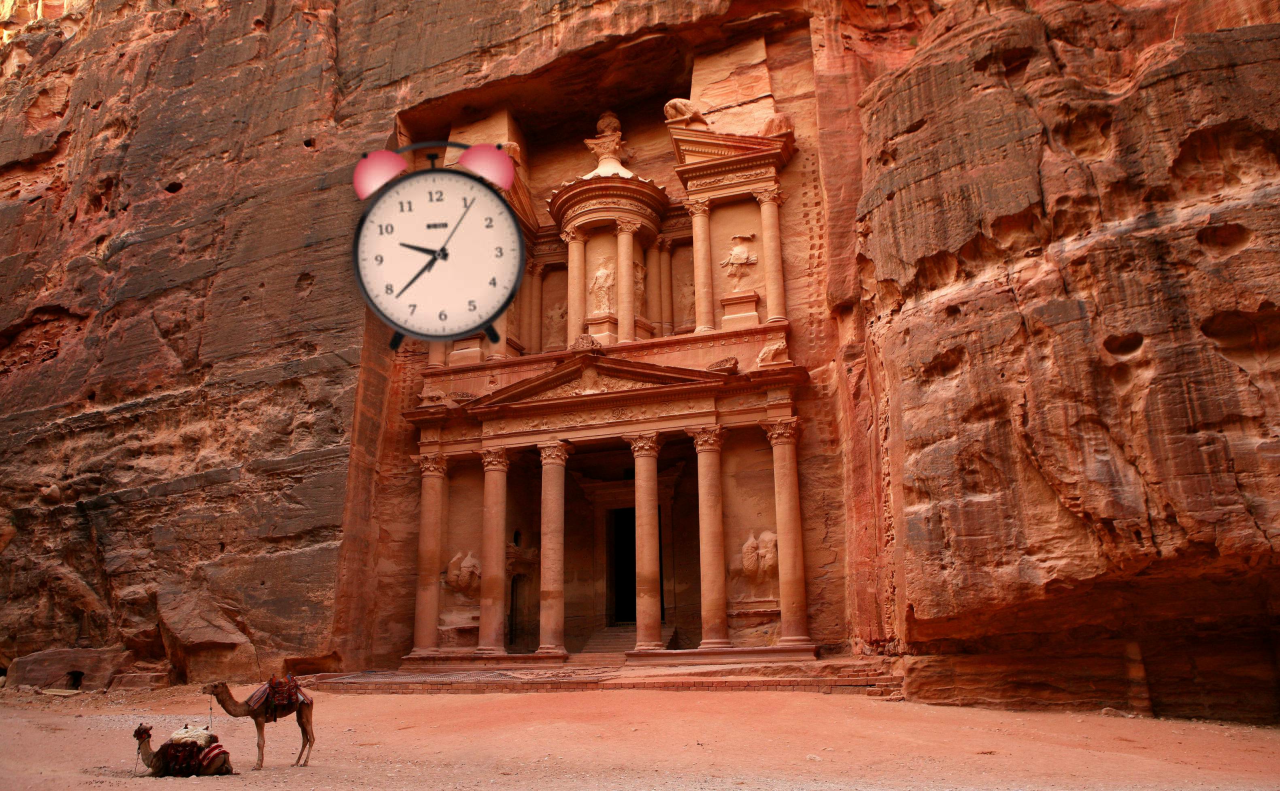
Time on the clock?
9:38:06
